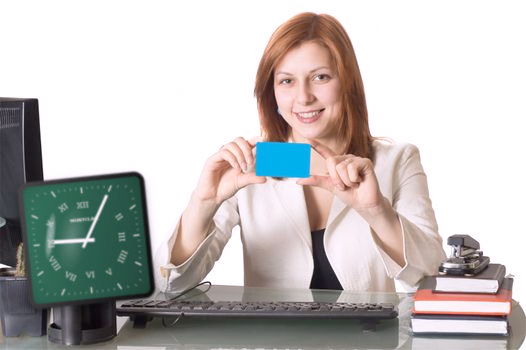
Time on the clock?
9:05
